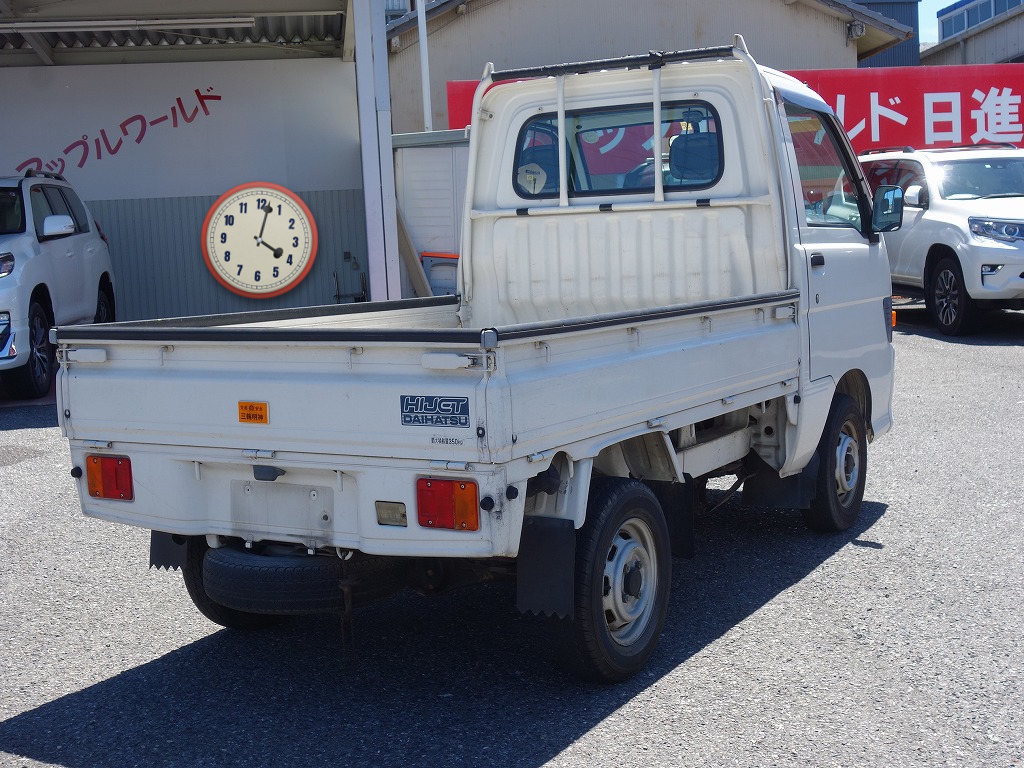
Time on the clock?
4:02
